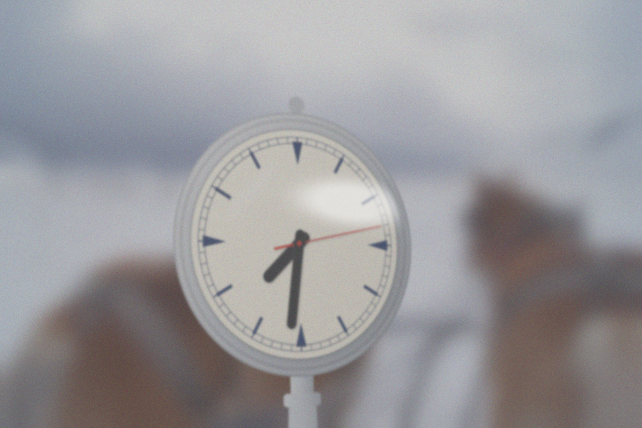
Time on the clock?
7:31:13
